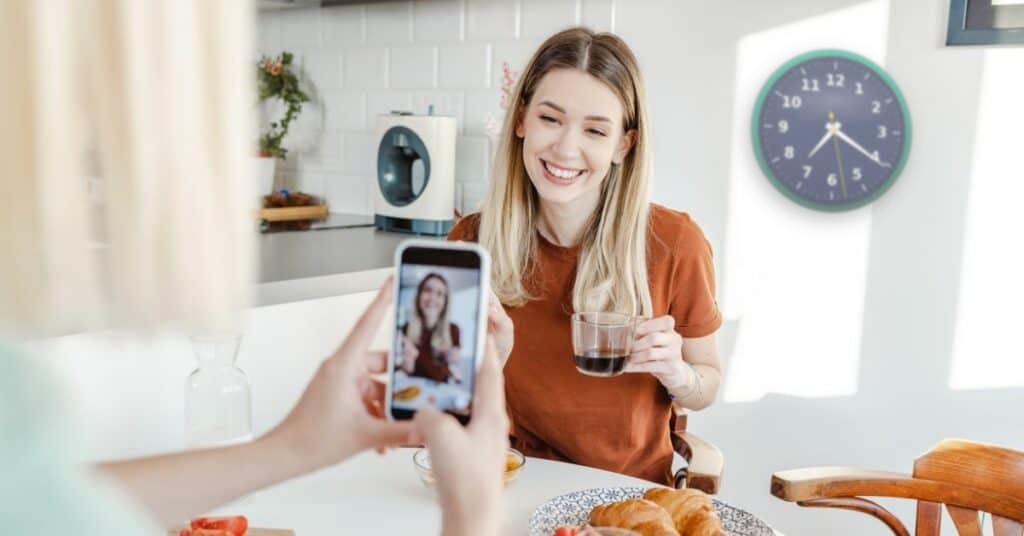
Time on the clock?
7:20:28
